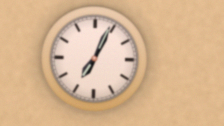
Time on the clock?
7:04
